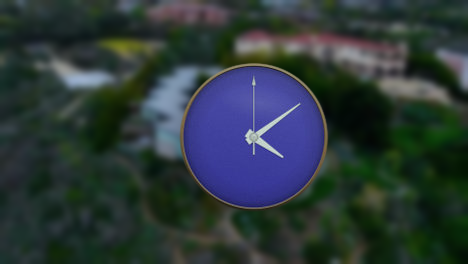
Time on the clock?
4:09:00
